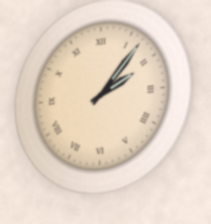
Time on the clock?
2:07
